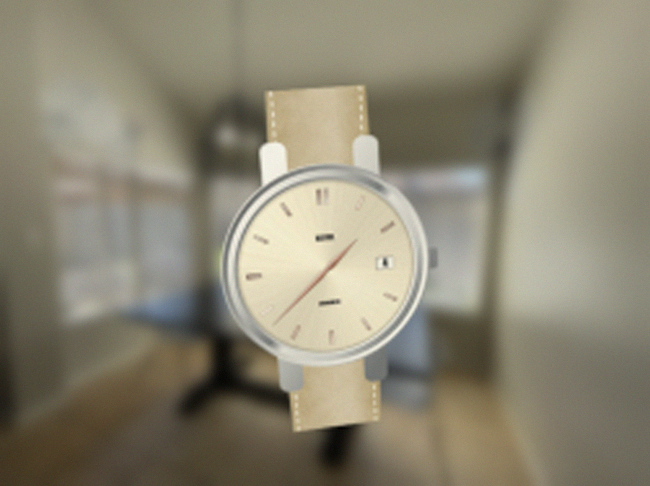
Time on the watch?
1:38
